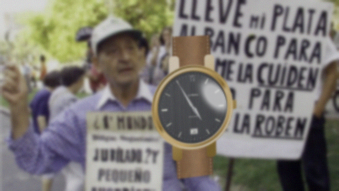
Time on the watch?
4:55
